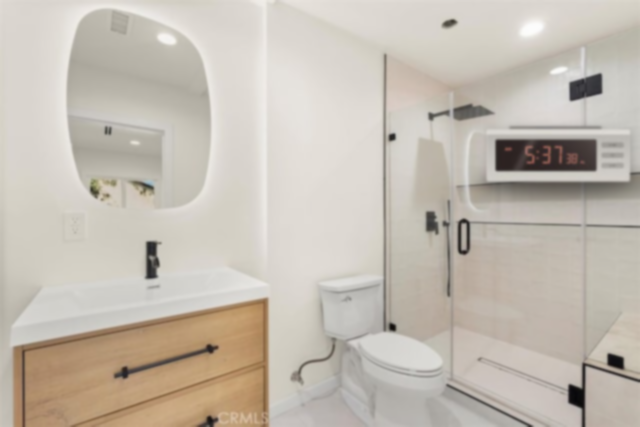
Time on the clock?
5:37
